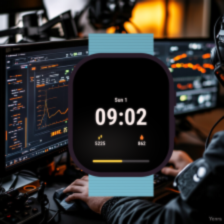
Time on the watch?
9:02
